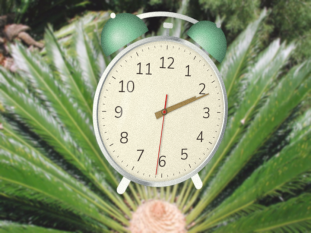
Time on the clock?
2:11:31
